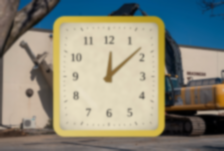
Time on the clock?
12:08
